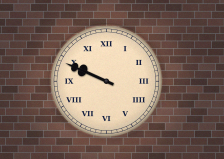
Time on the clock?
9:49
